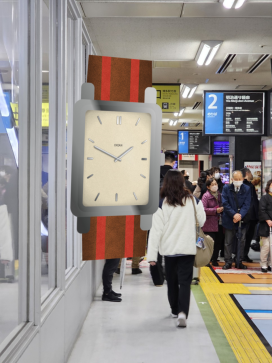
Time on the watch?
1:49
